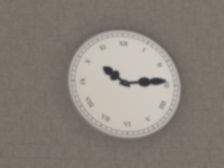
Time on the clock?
10:14
